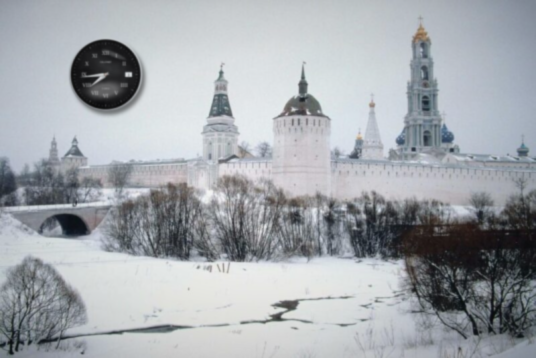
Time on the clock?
7:44
